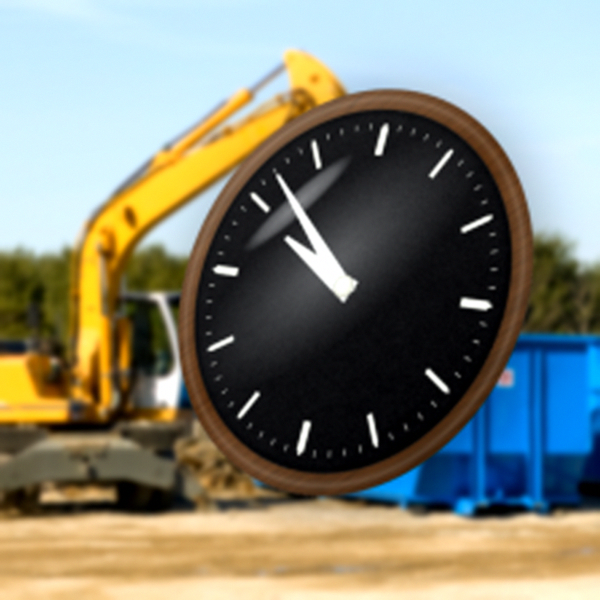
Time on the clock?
9:52
